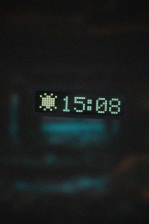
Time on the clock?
15:08
